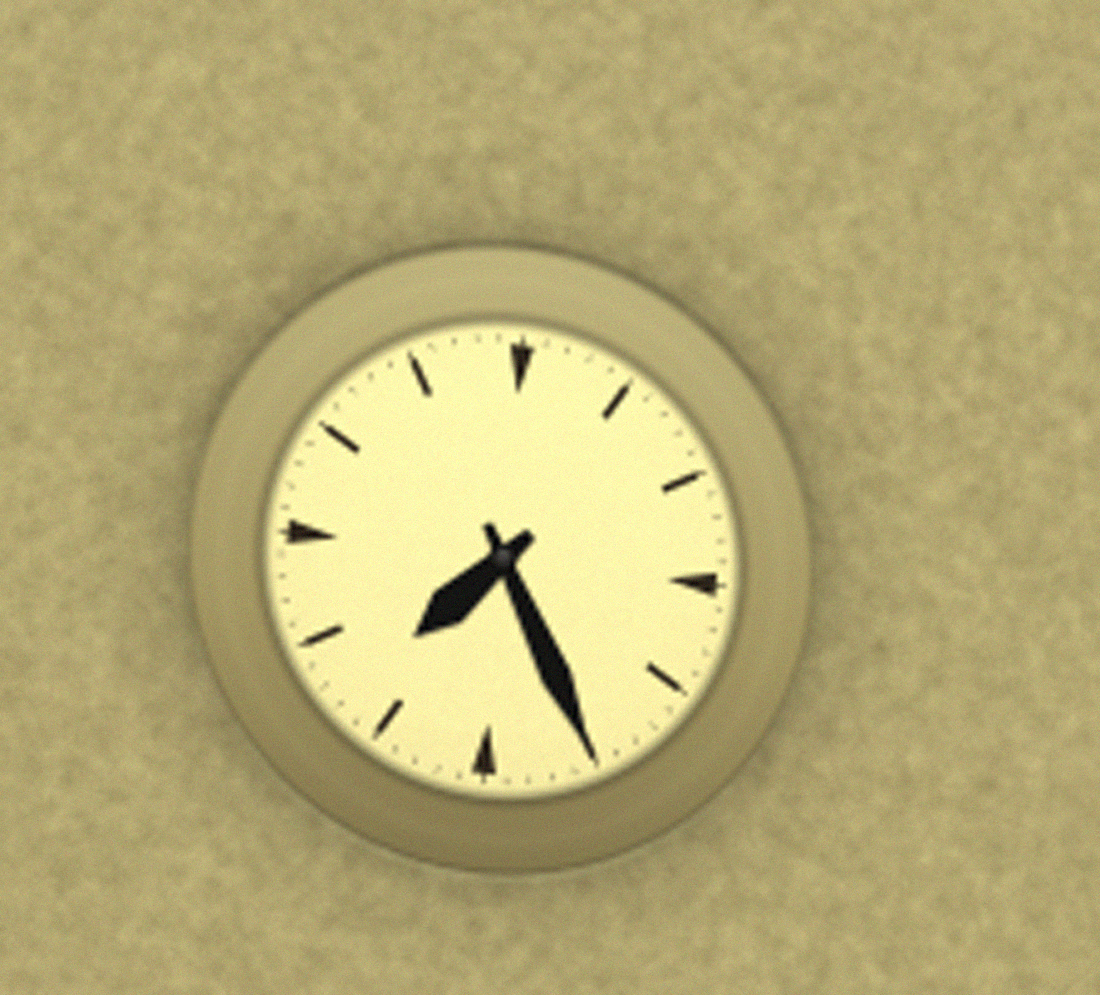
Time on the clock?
7:25
